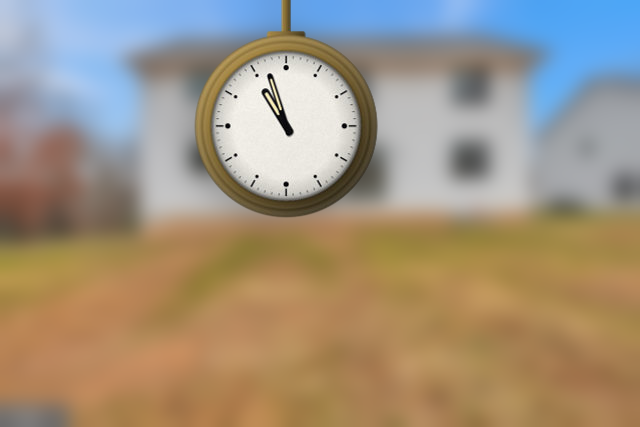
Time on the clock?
10:57
